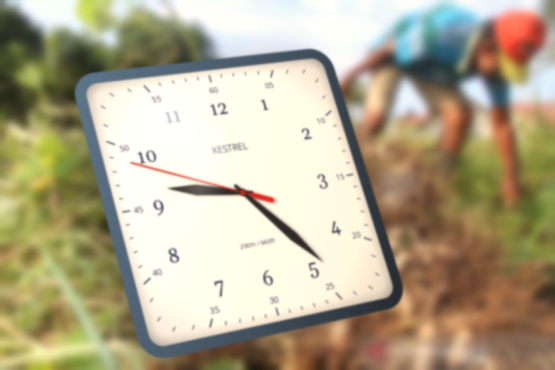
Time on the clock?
9:23:49
